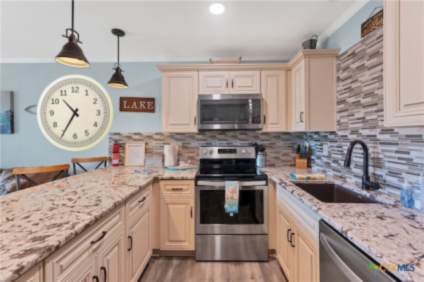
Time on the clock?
10:35
